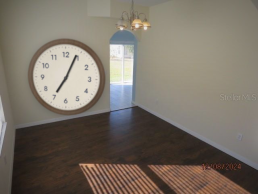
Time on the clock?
7:04
